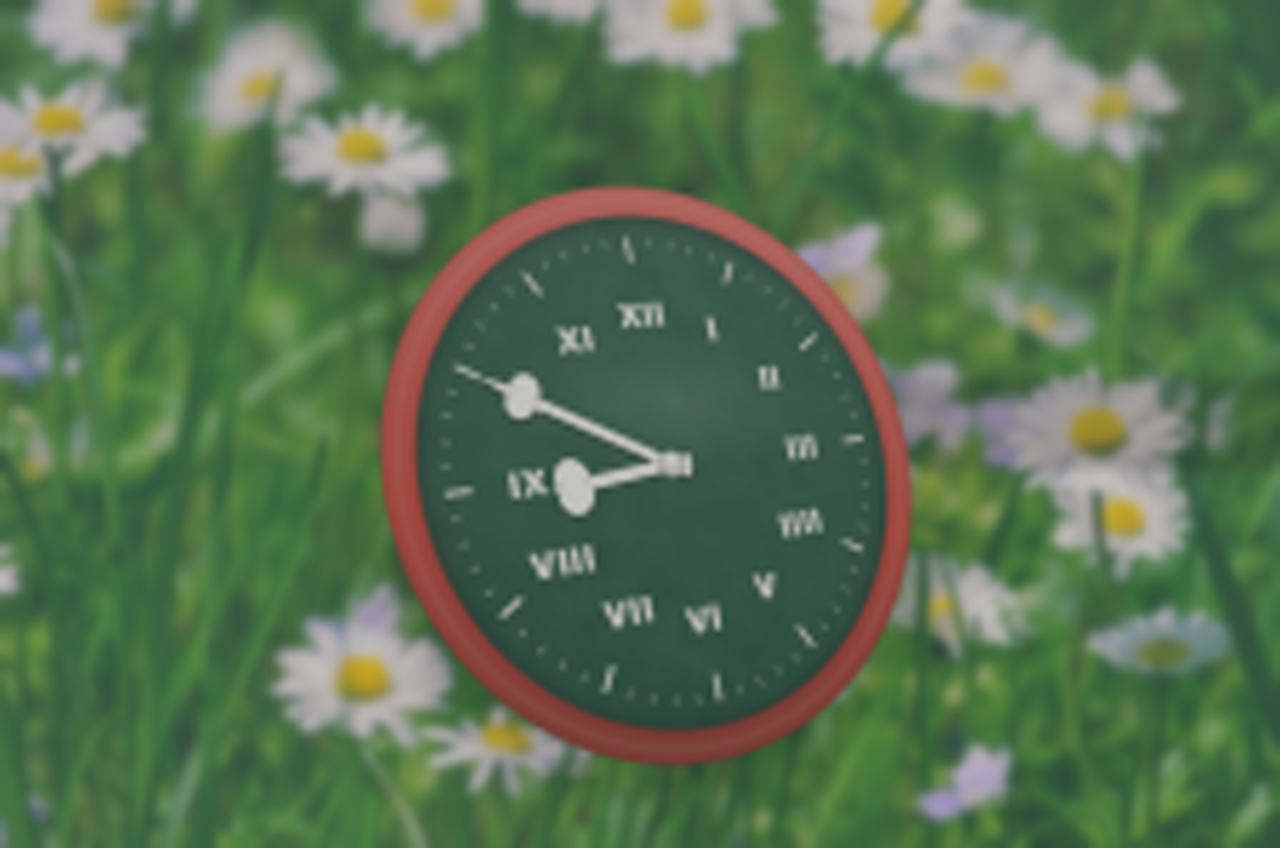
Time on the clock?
8:50
